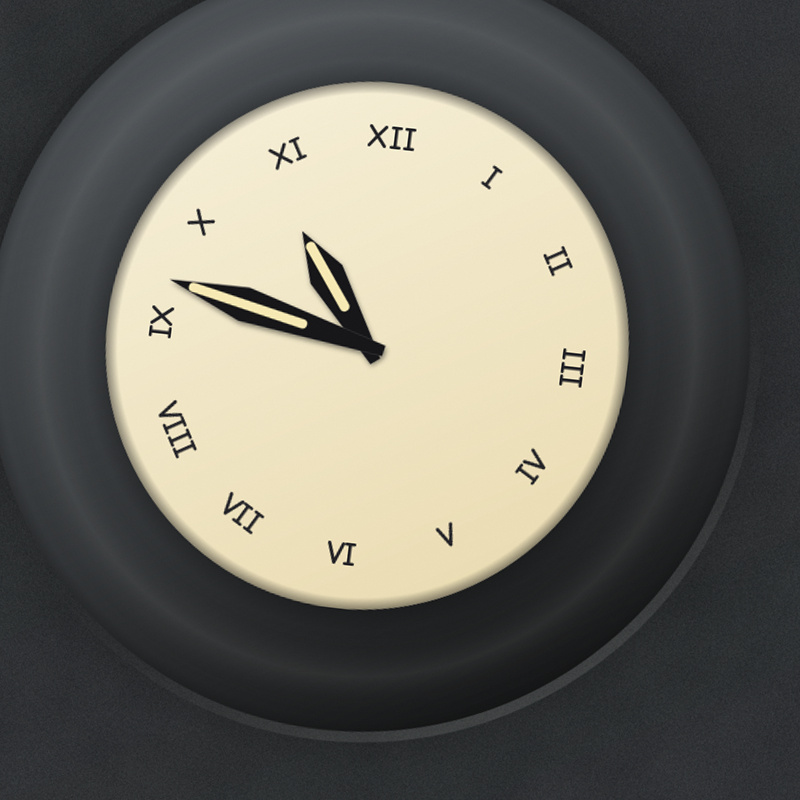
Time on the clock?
10:47
